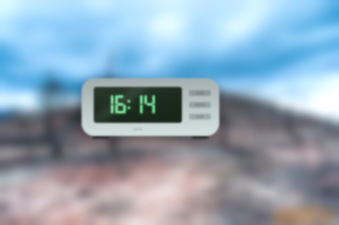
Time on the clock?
16:14
